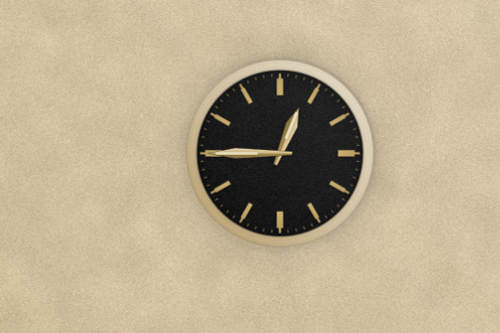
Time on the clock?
12:45
